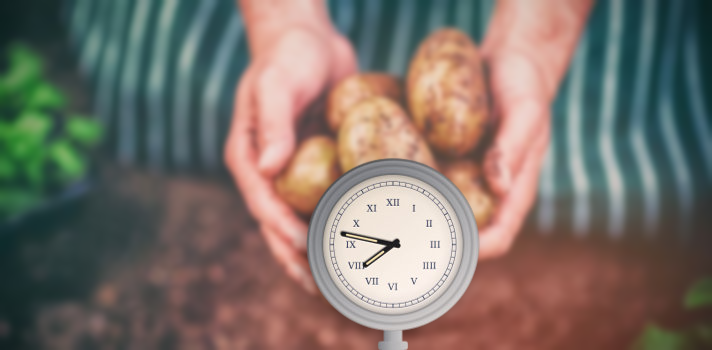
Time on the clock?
7:47
